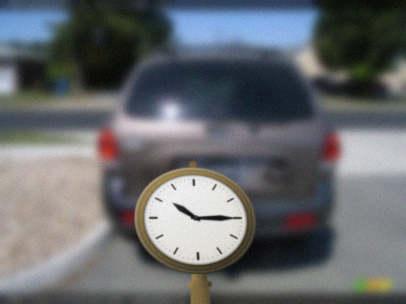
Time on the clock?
10:15
